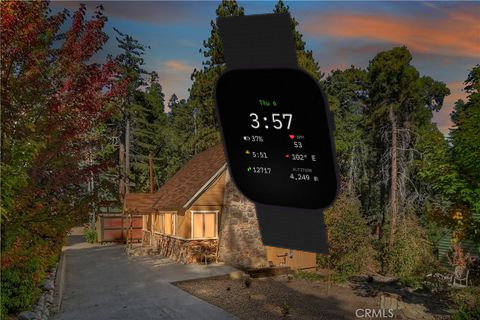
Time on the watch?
3:57
